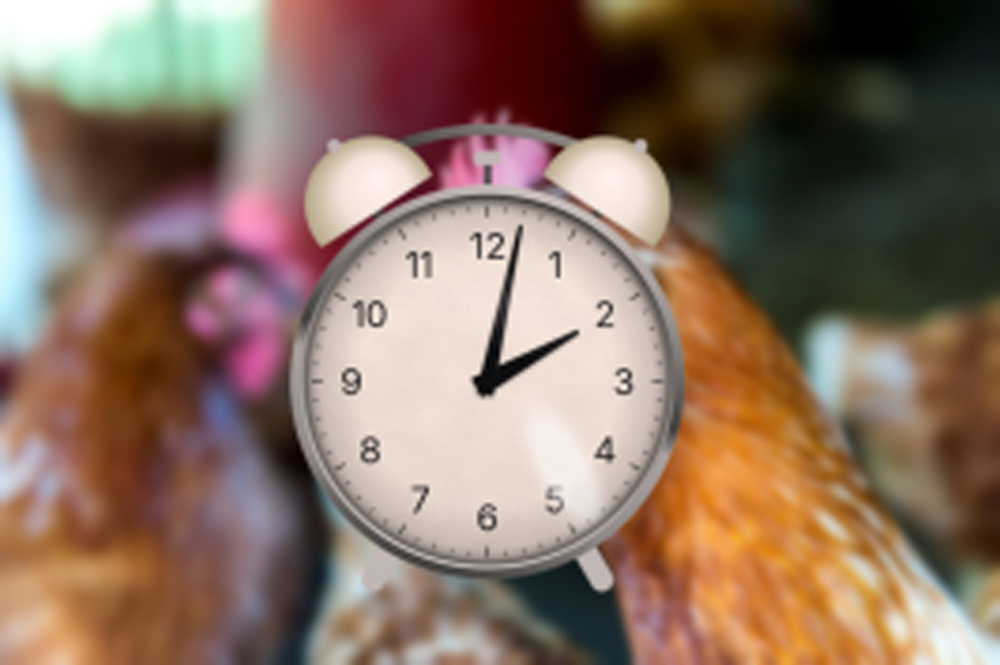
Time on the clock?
2:02
